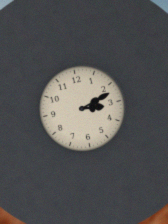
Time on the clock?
3:12
